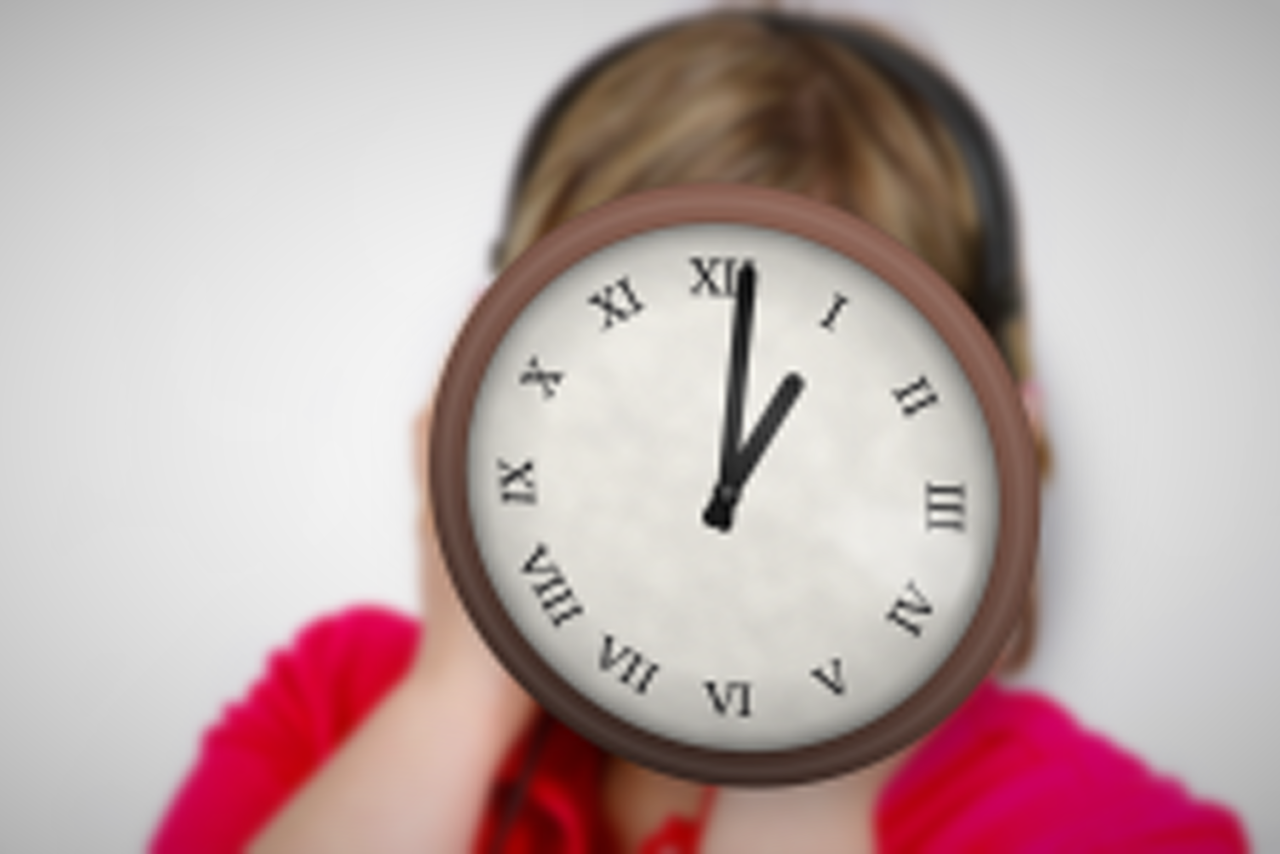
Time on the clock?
1:01
